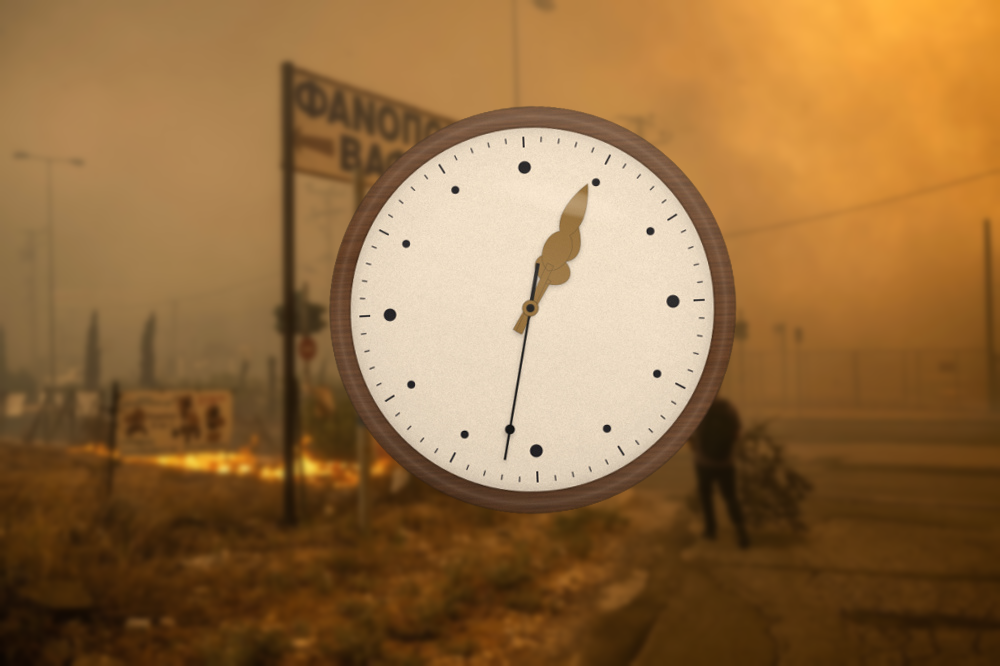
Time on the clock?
1:04:32
